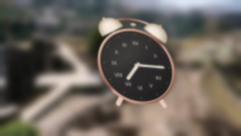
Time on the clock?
7:15
